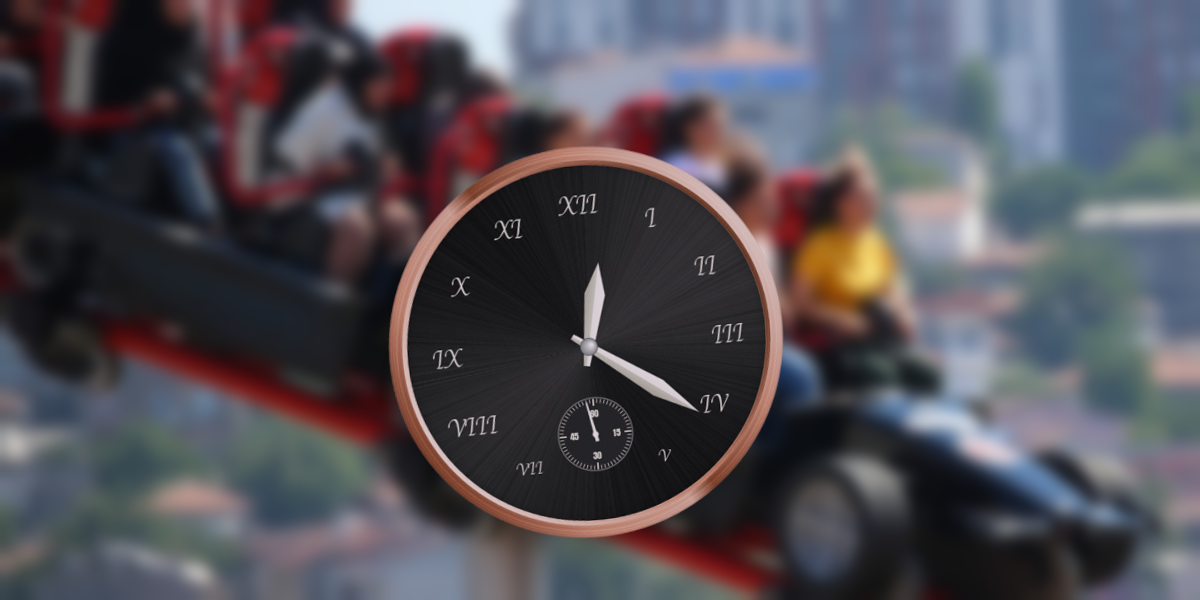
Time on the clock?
12:20:58
